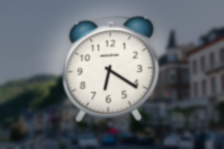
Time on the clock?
6:21
